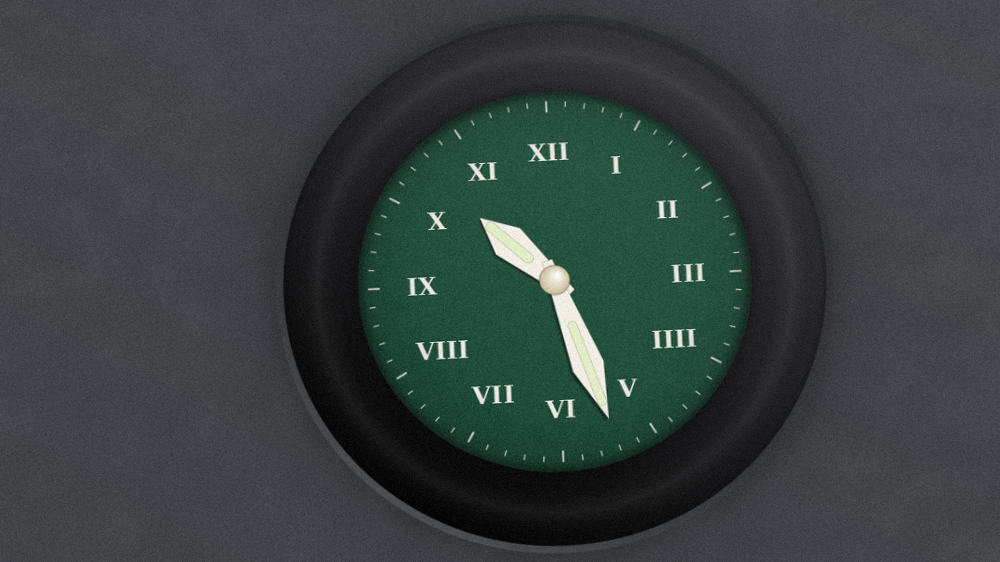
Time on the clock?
10:27
